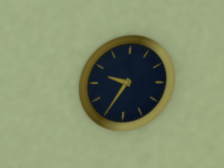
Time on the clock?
9:35
